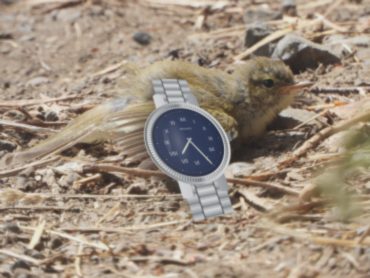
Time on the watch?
7:25
